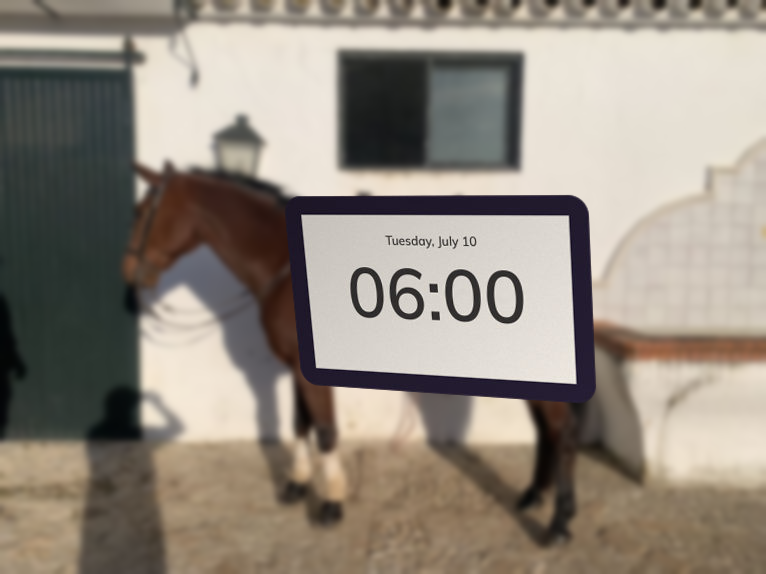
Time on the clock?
6:00
